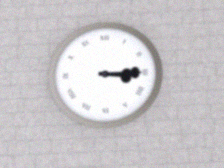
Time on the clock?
3:15
